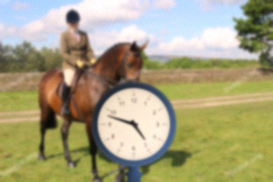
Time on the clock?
4:48
